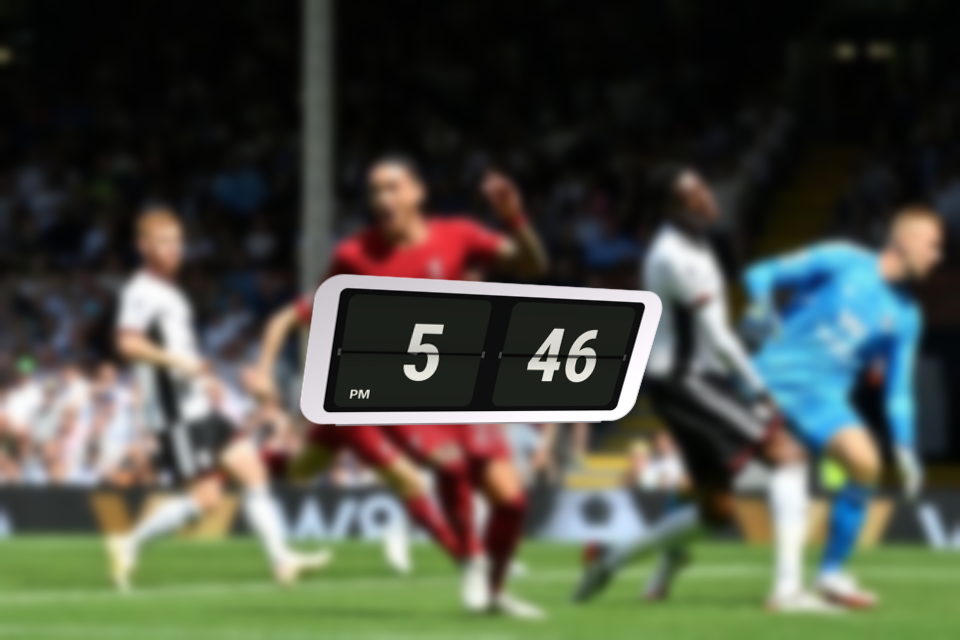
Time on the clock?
5:46
